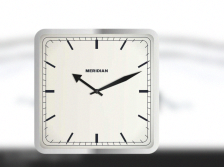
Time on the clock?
10:11
